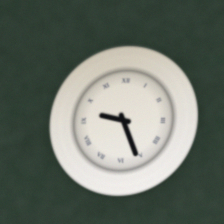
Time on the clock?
9:26
